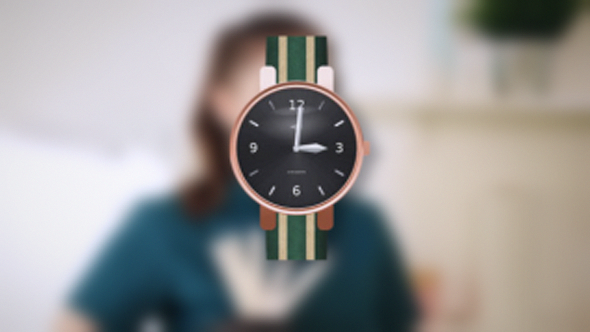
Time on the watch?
3:01
